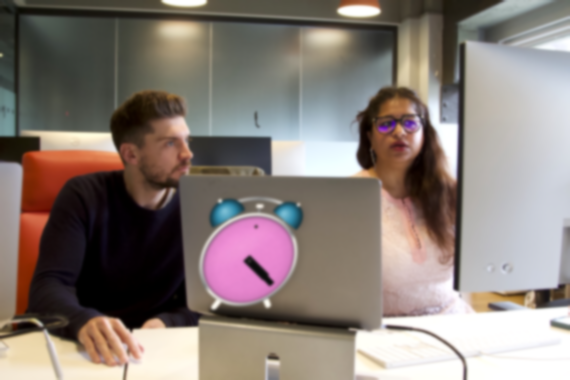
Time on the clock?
4:22
